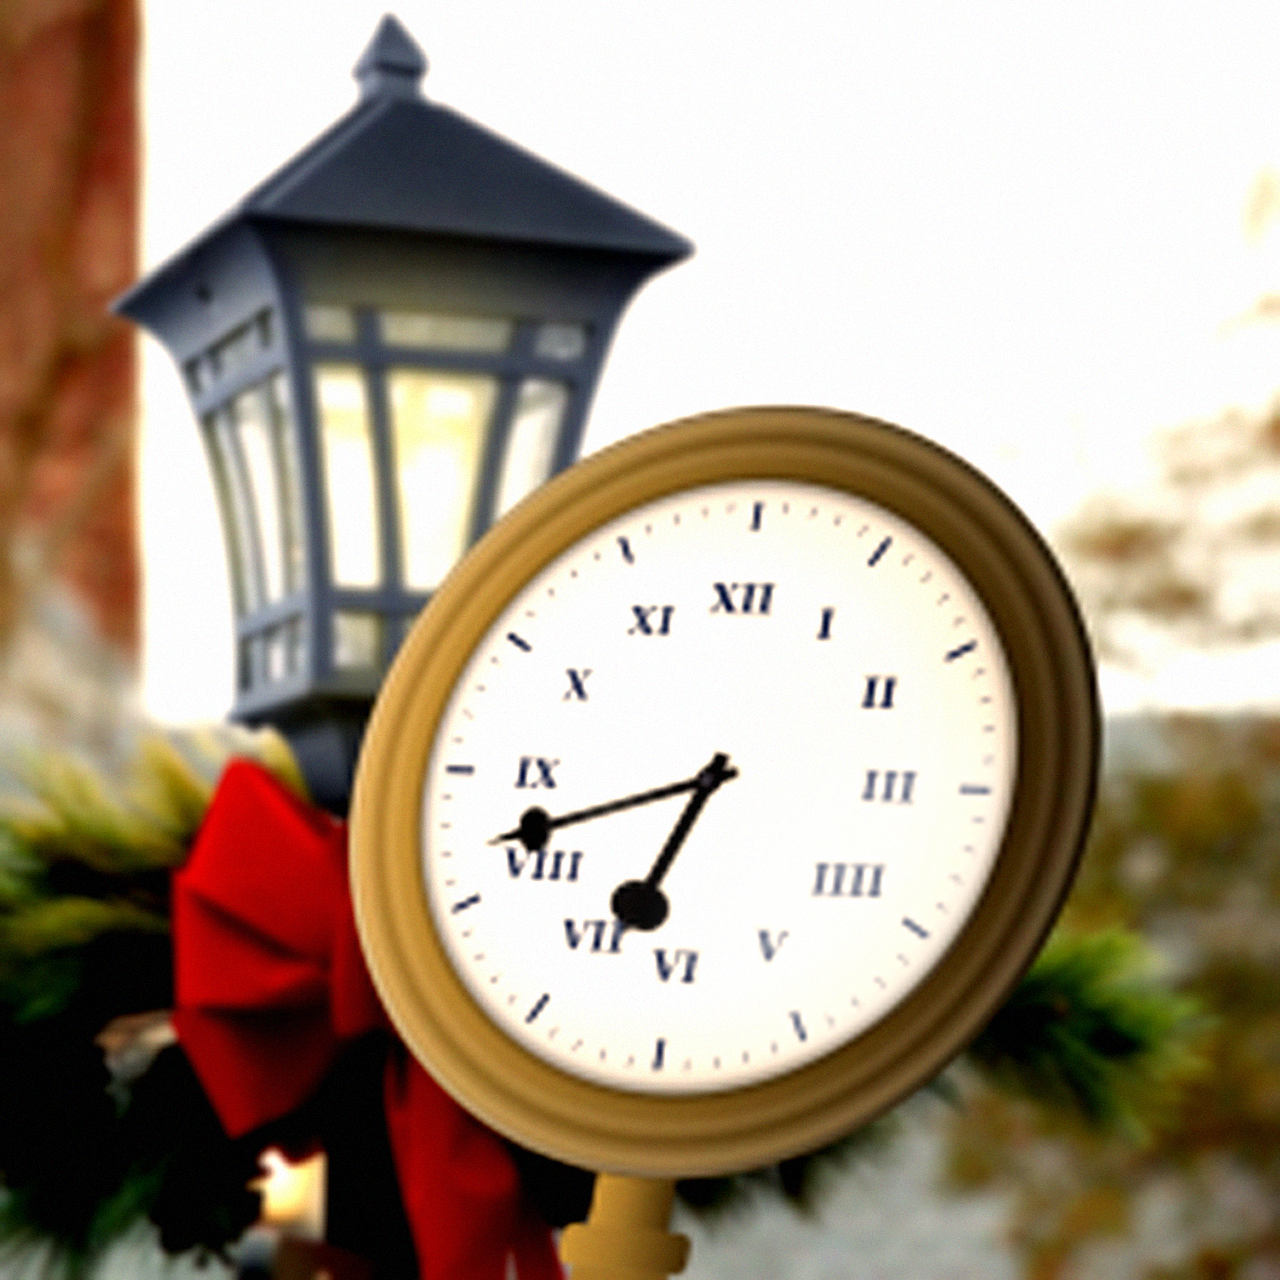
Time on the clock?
6:42
